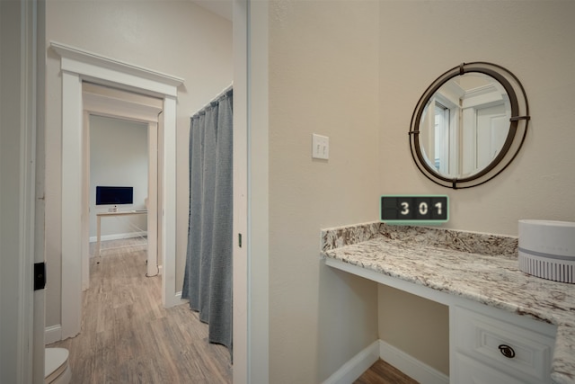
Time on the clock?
3:01
